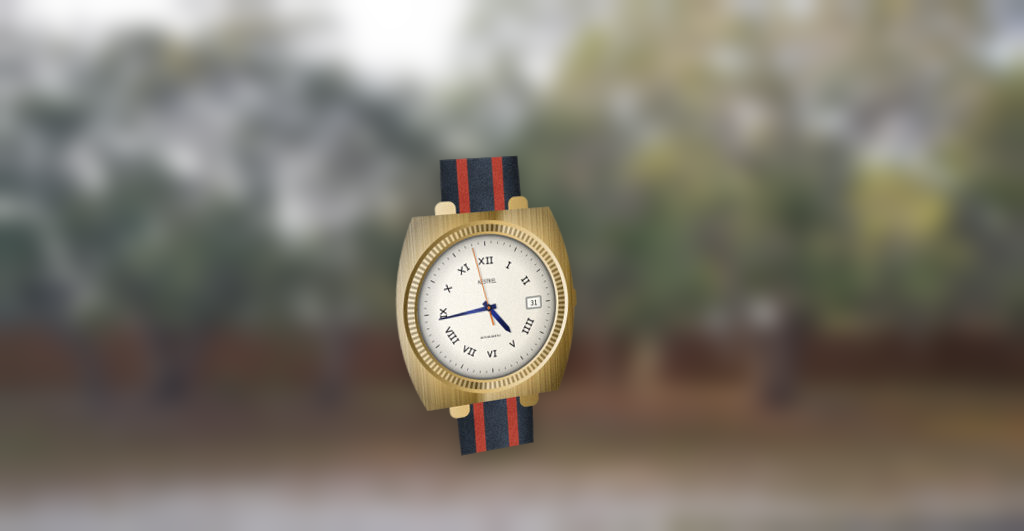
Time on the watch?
4:43:58
